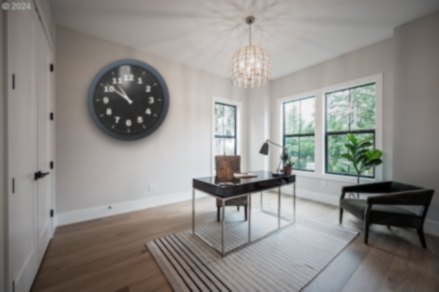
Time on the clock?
10:51
